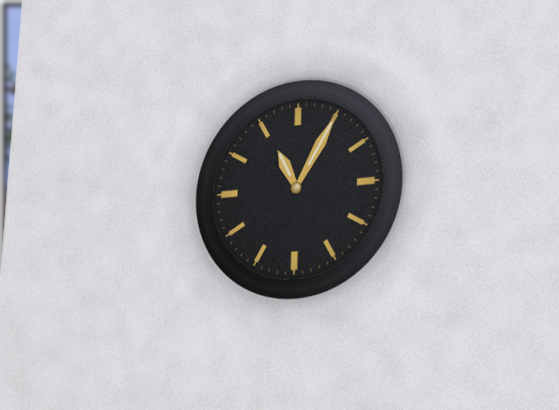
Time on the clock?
11:05
